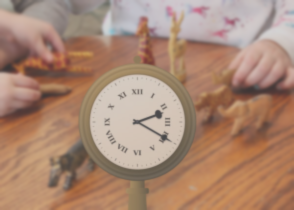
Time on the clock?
2:20
